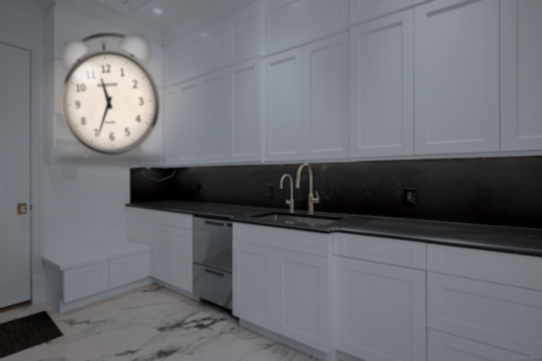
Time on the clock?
11:34
